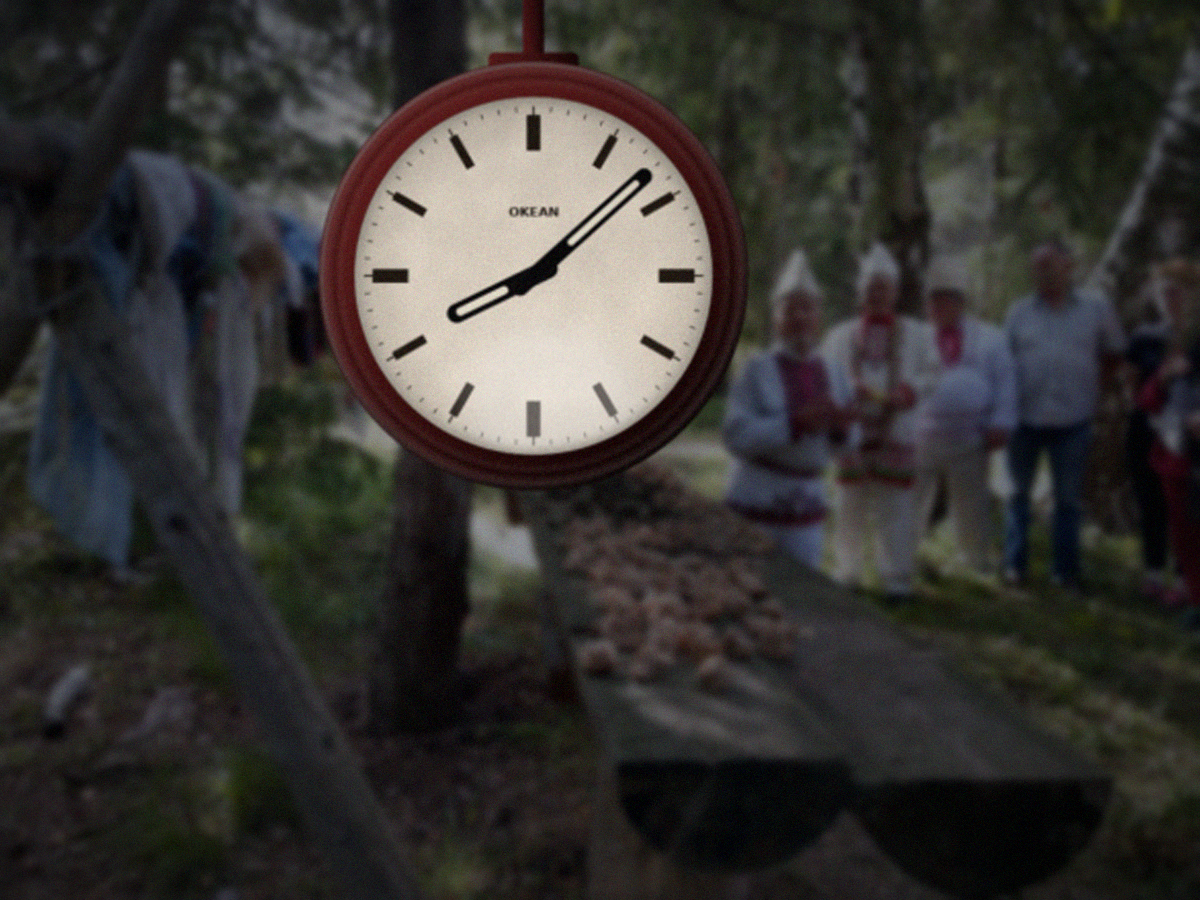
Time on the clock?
8:08
